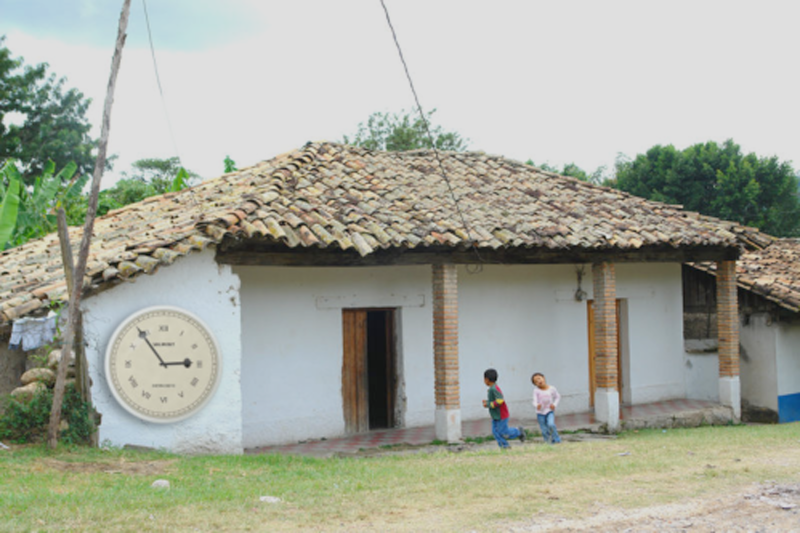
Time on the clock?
2:54
